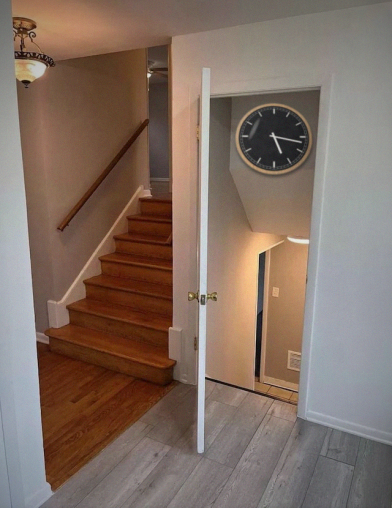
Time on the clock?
5:17
